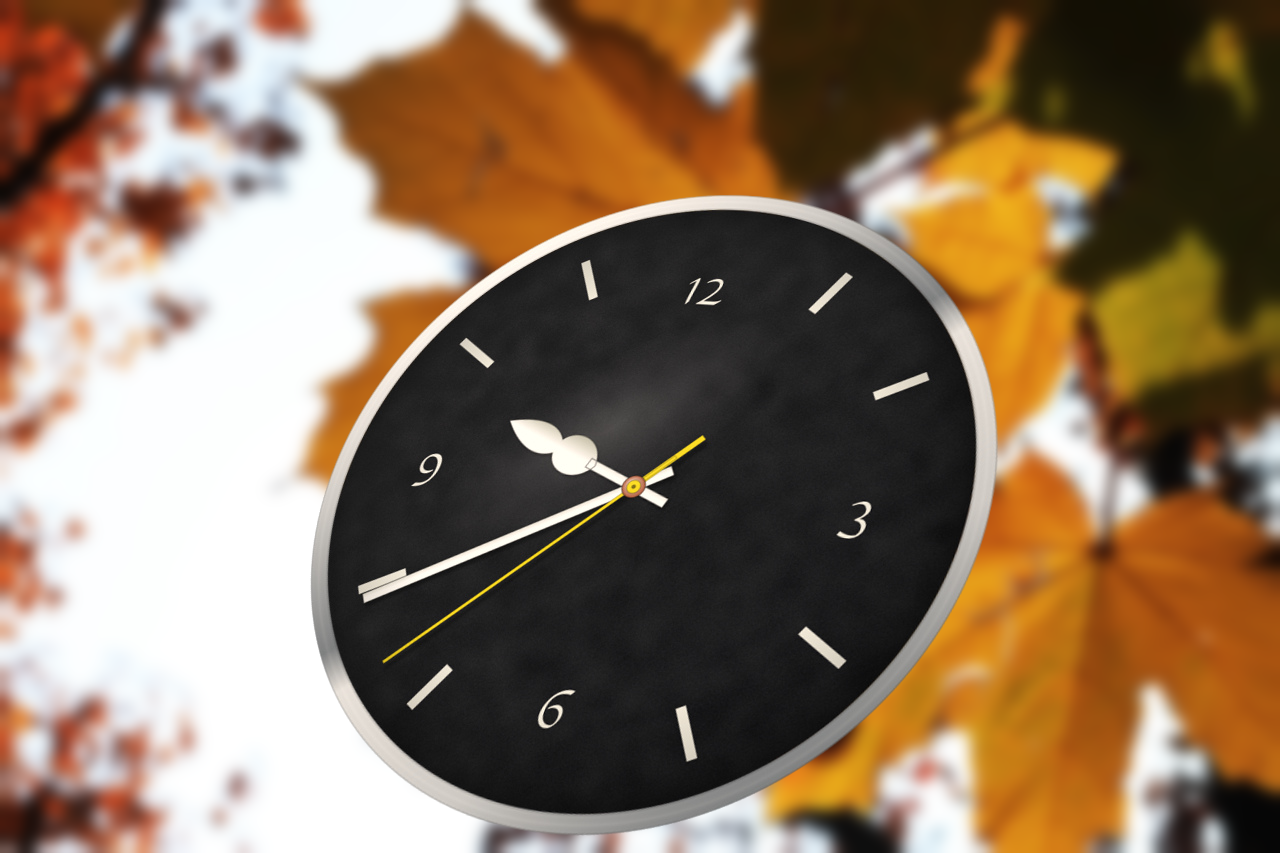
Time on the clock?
9:39:37
